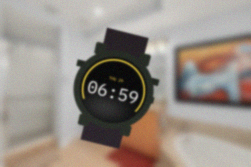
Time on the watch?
6:59
